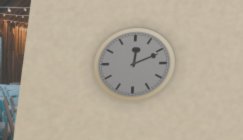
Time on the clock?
12:11
